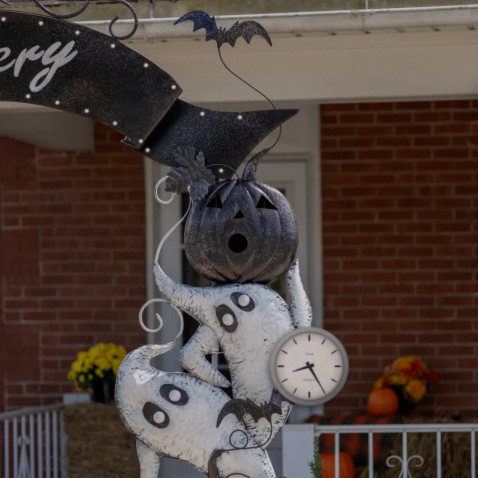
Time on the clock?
8:25
